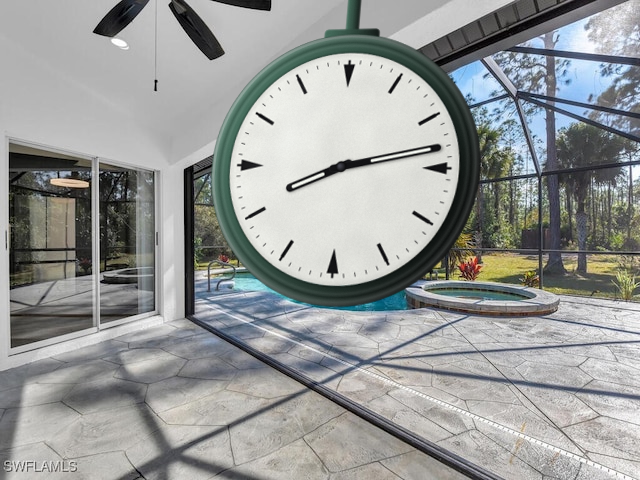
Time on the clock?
8:13
